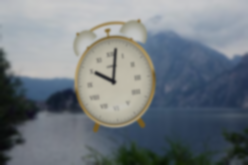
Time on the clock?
10:02
